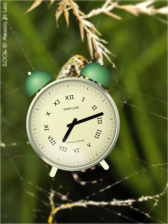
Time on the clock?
7:13
